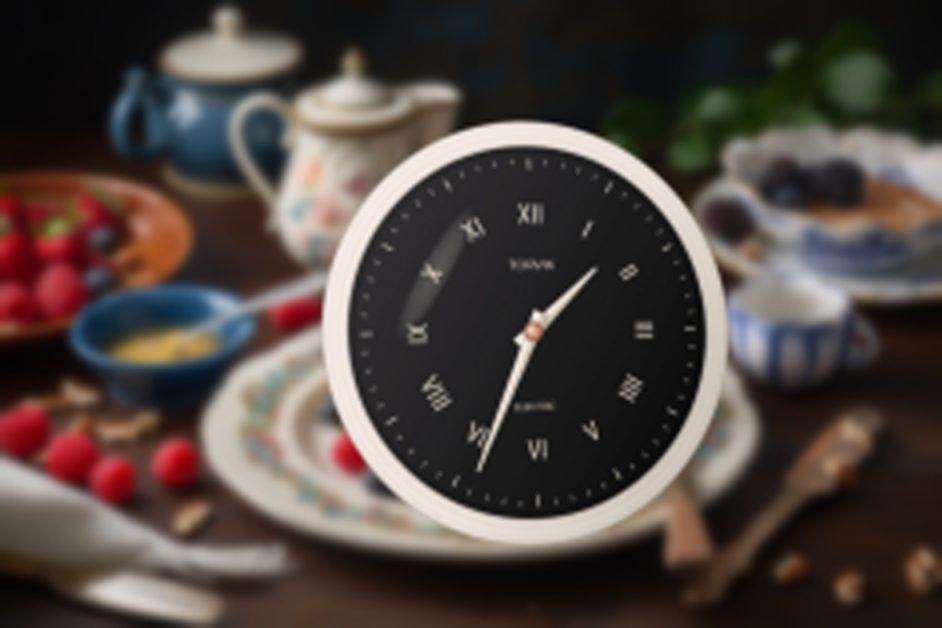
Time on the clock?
1:34
